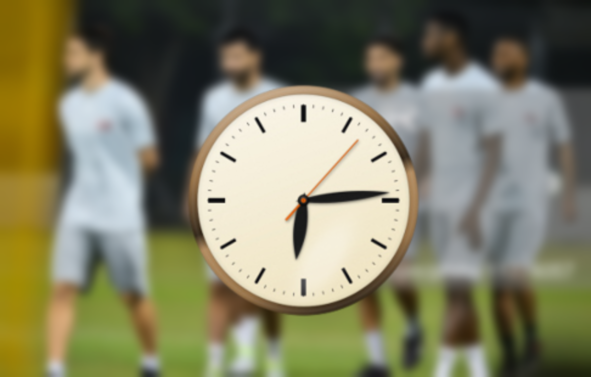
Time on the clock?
6:14:07
